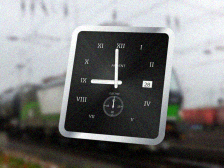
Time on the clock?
8:59
